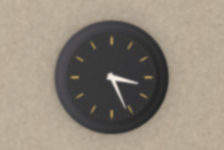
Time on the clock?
3:26
